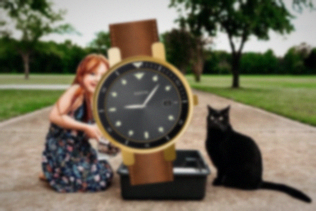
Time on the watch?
9:07
